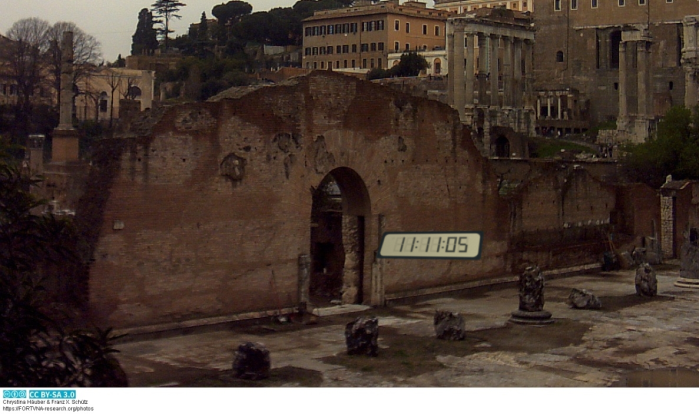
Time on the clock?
11:11:05
